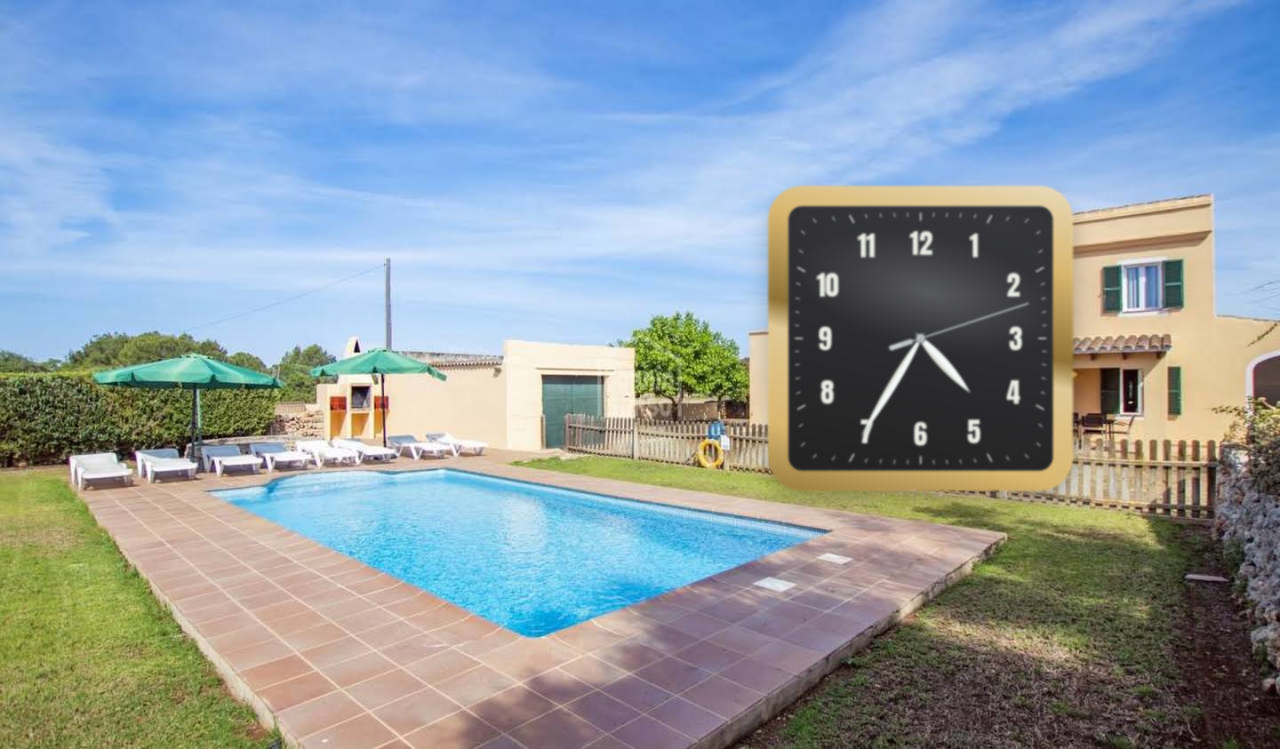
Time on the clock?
4:35:12
